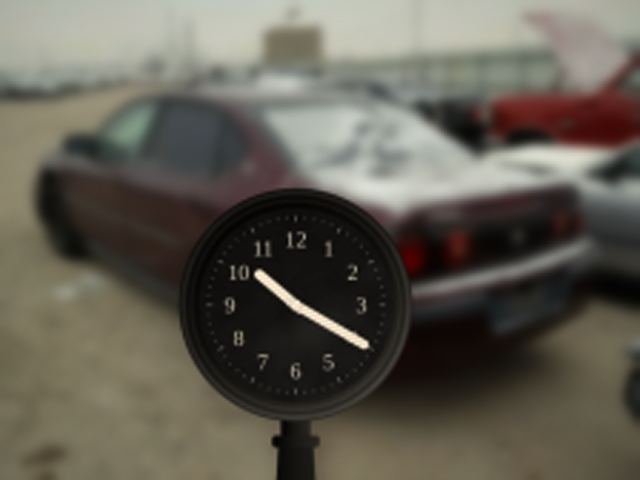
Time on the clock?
10:20
